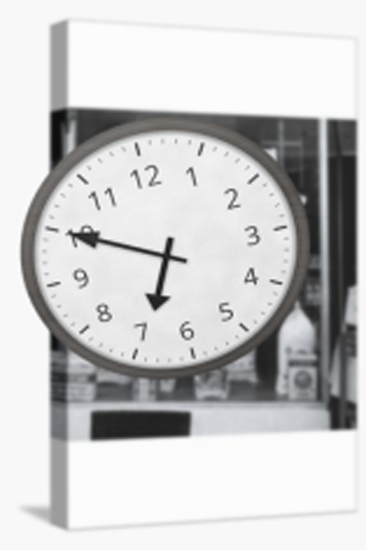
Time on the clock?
6:50
